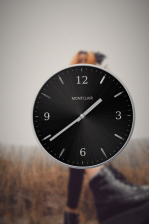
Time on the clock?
1:39
